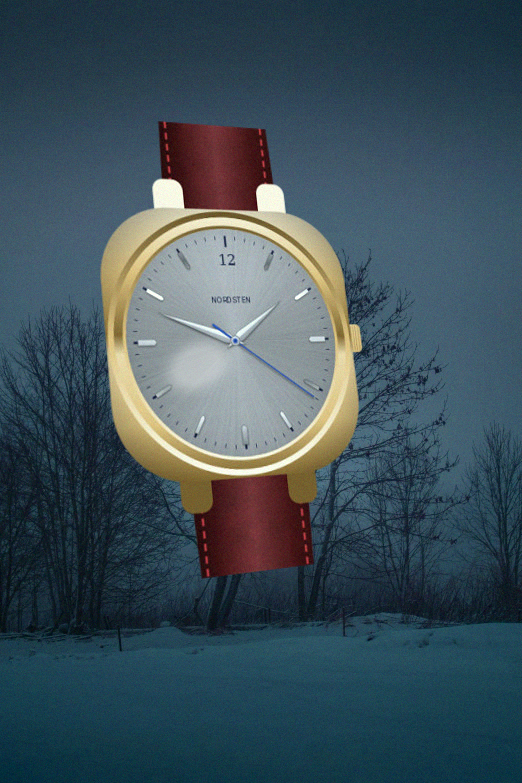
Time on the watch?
1:48:21
